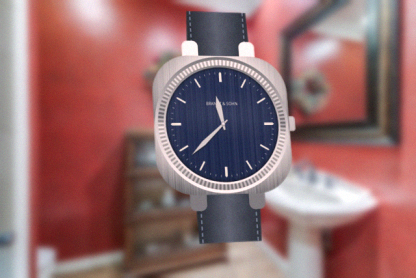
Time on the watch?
11:38
